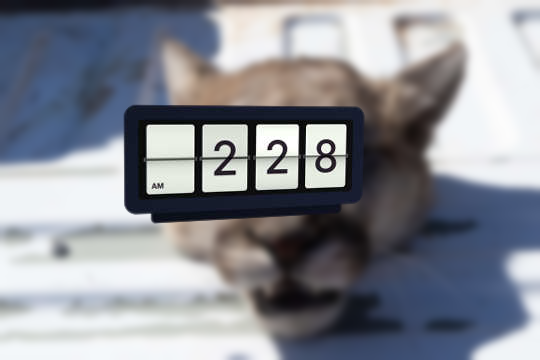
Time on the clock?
2:28
